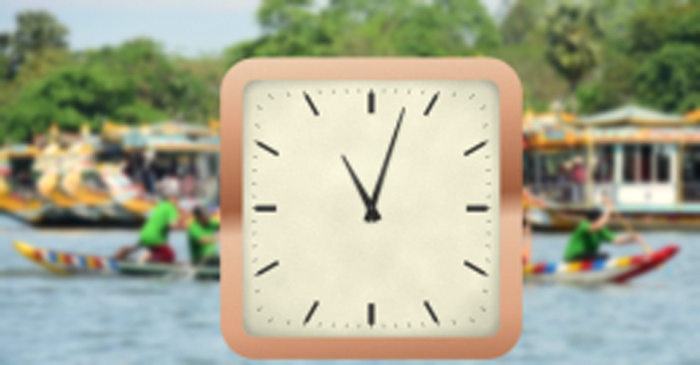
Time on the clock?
11:03
